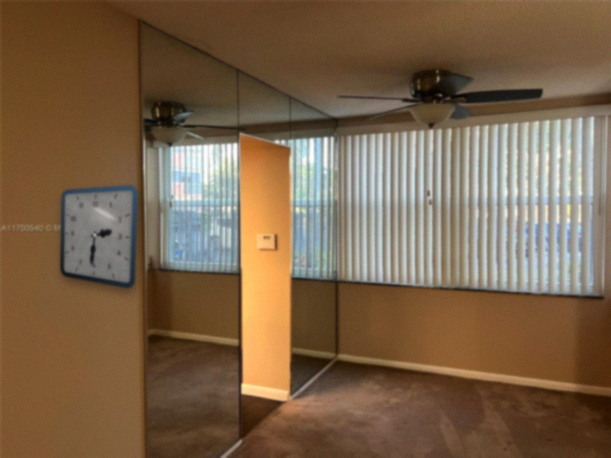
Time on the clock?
2:31
